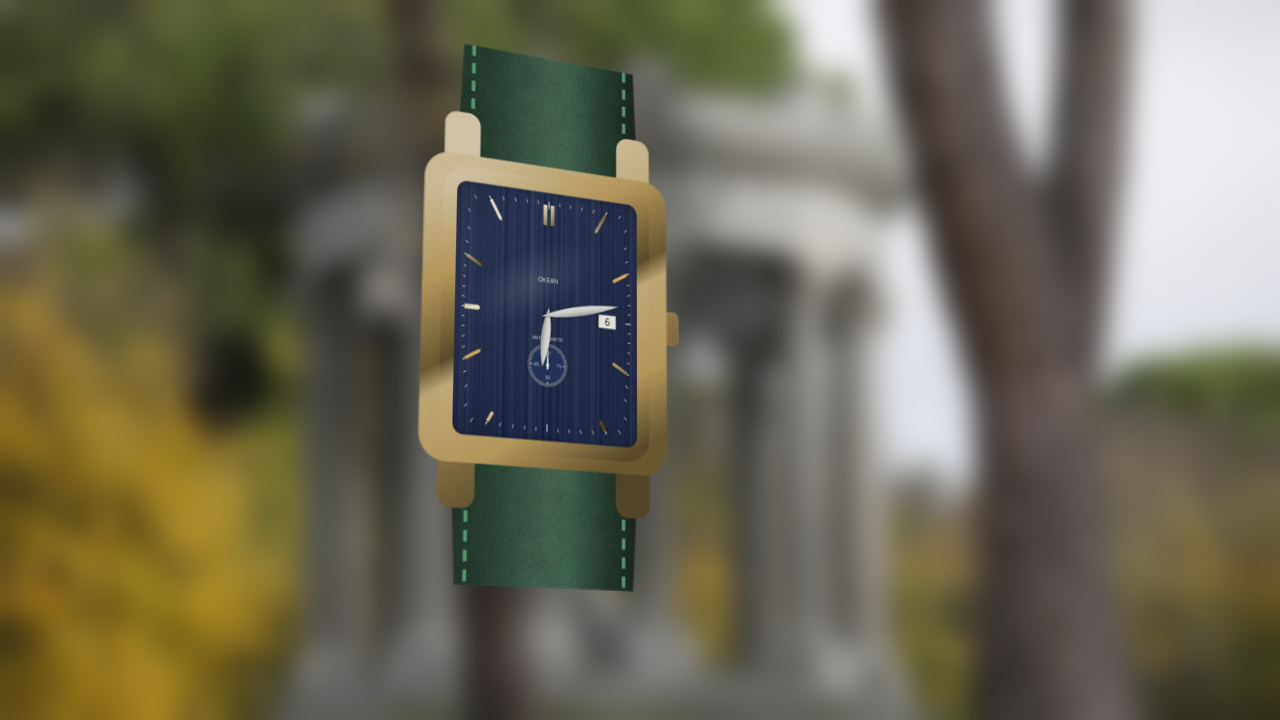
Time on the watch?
6:13
